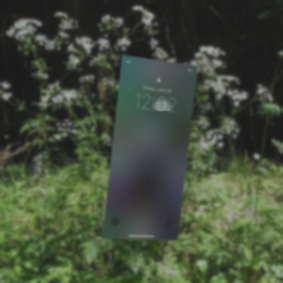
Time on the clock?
12:02
